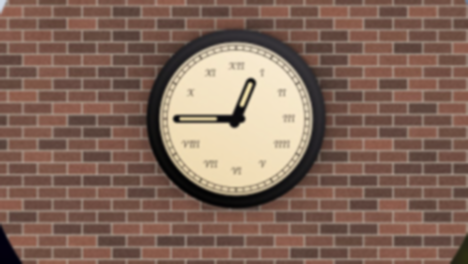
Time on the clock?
12:45
